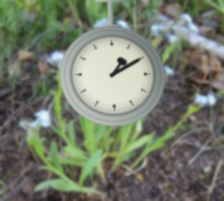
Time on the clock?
1:10
